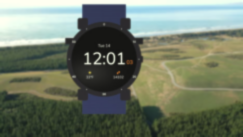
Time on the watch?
12:01
